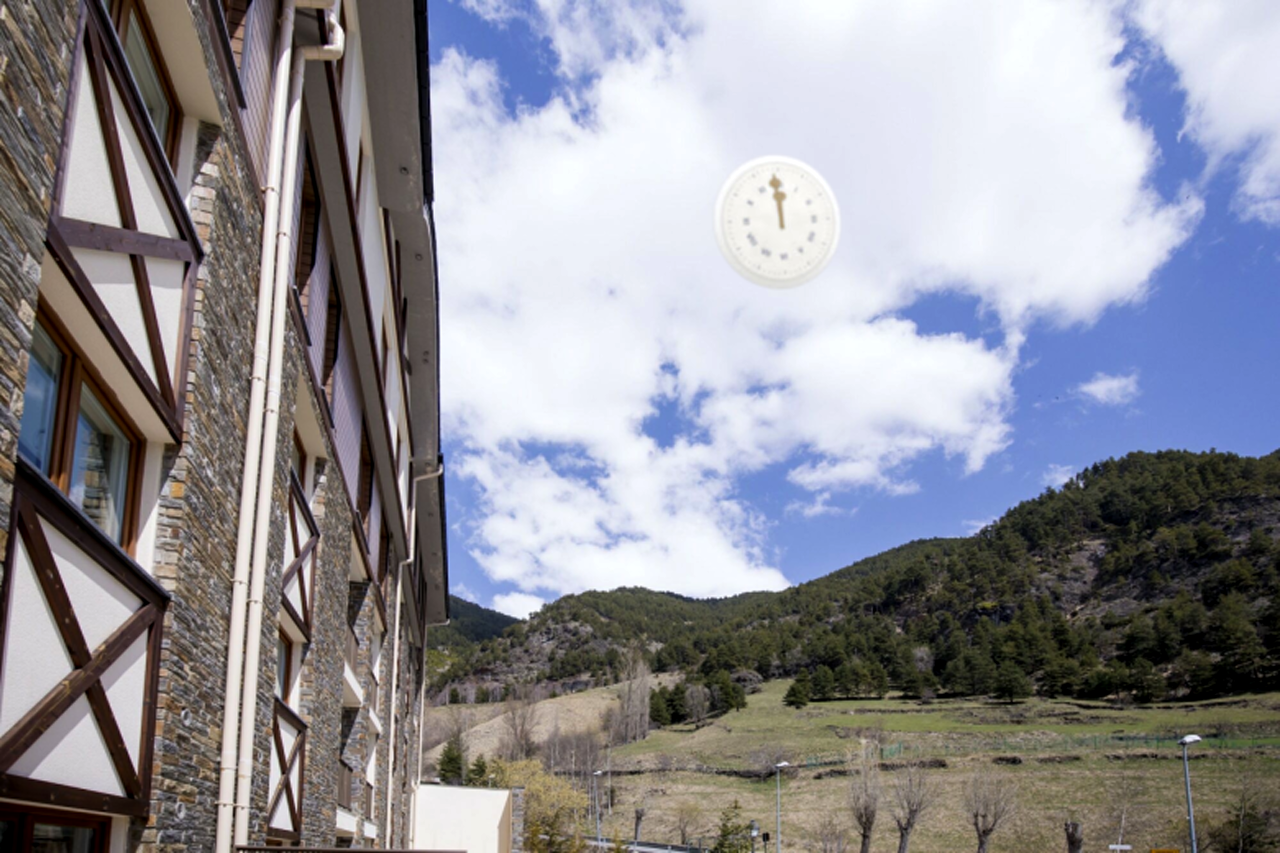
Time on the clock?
11:59
